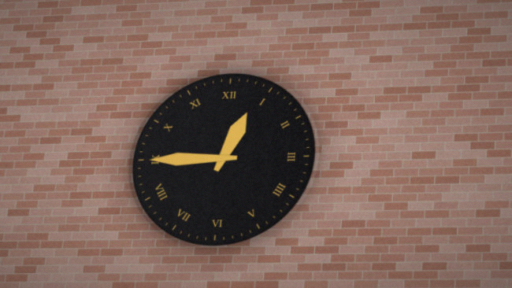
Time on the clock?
12:45
